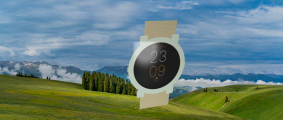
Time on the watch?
23:09
